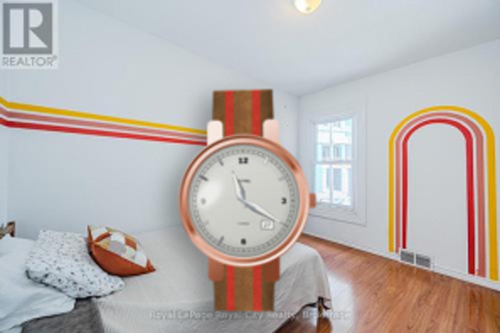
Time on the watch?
11:20
